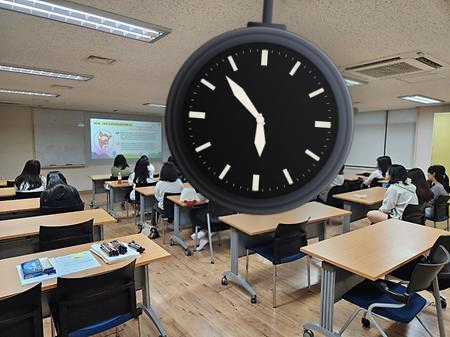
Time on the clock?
5:53
